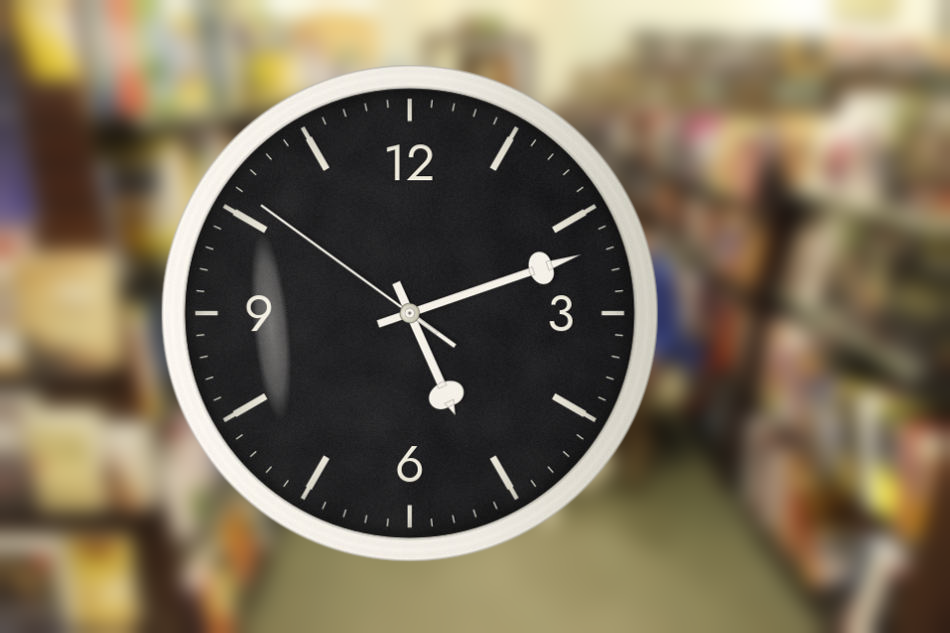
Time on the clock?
5:11:51
